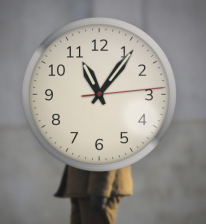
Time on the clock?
11:06:14
